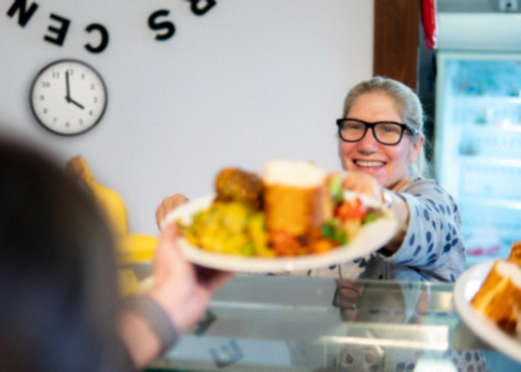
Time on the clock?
3:59
